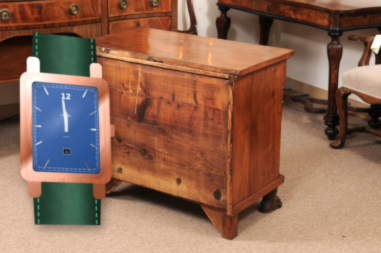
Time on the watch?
11:59
